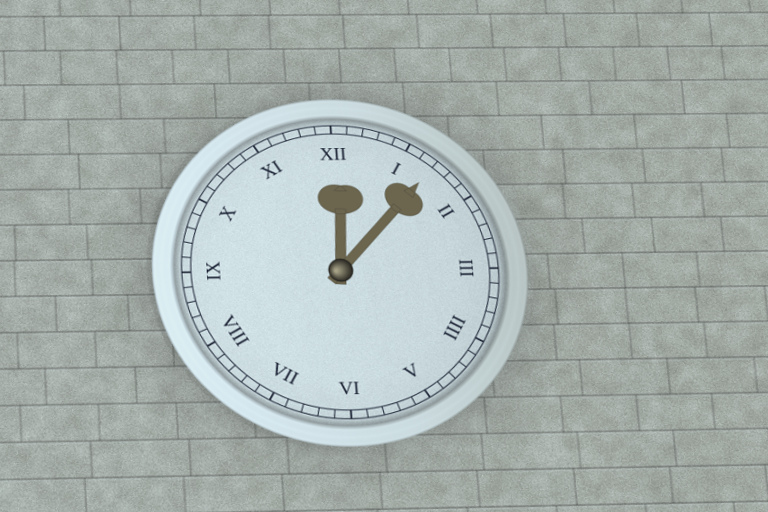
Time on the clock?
12:07
